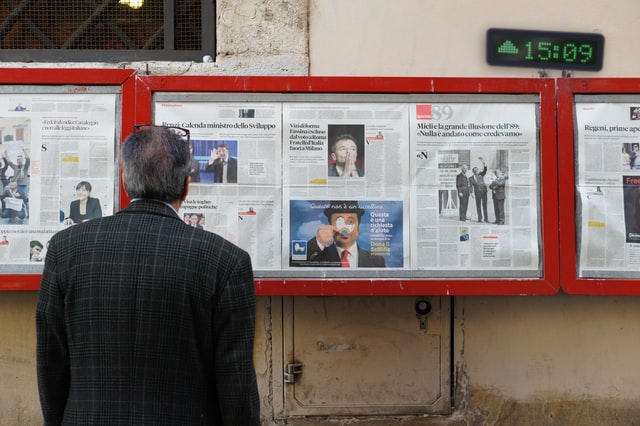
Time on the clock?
15:09
